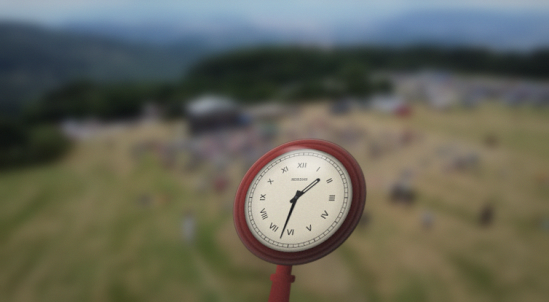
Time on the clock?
1:32
